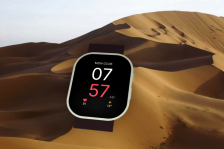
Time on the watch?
7:57
